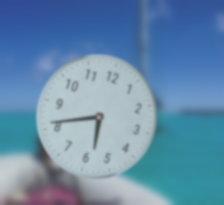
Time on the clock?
5:41
